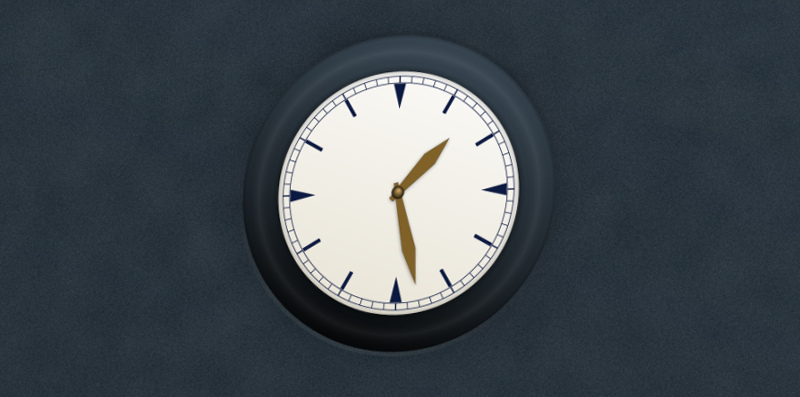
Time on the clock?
1:28
